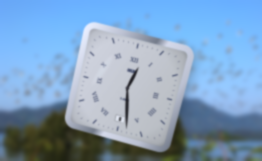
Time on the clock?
12:28
